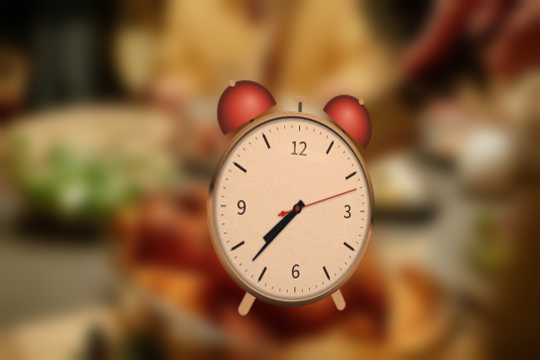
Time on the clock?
7:37:12
